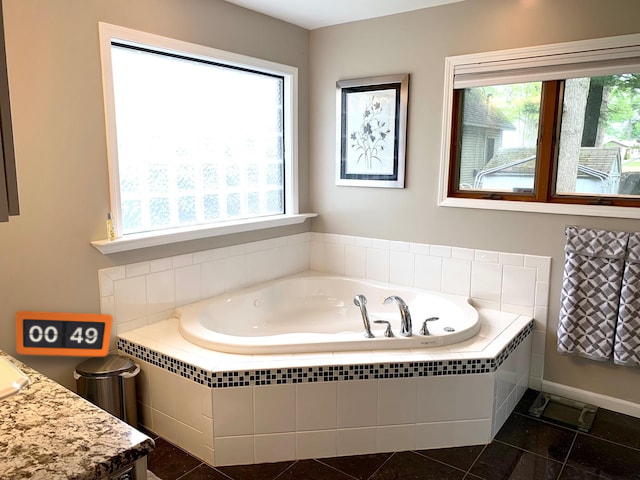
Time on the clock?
0:49
